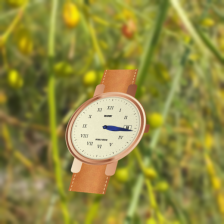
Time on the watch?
3:16
